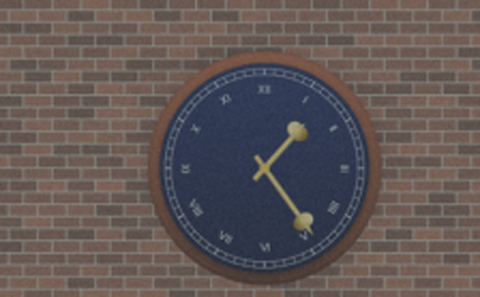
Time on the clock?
1:24
